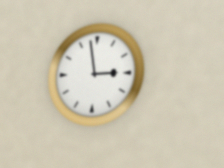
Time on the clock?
2:58
